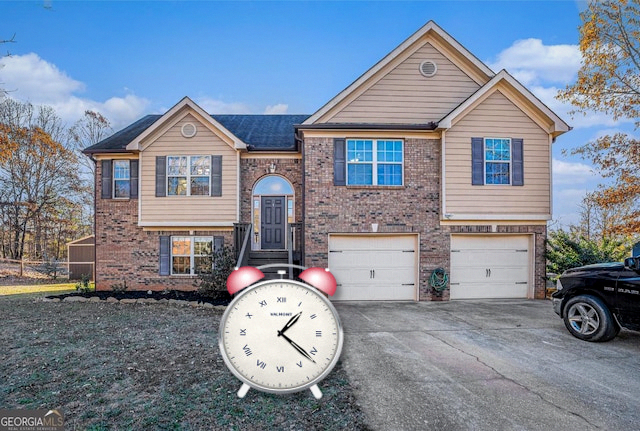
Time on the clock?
1:22
